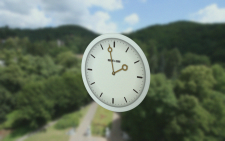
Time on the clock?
1:58
